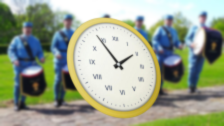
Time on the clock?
1:54
